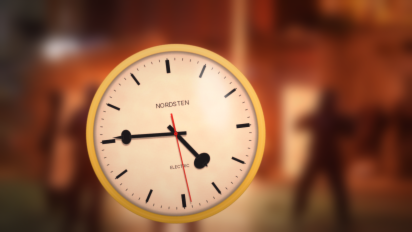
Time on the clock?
4:45:29
